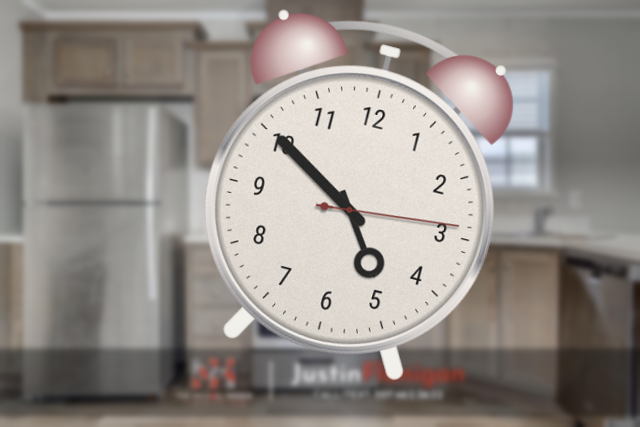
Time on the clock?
4:50:14
